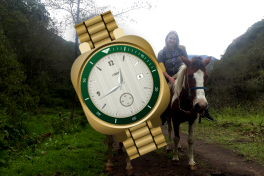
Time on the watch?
12:43
